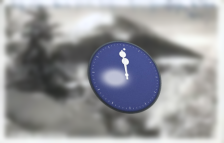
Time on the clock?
11:59
